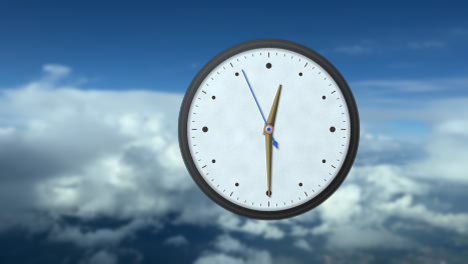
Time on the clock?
12:29:56
